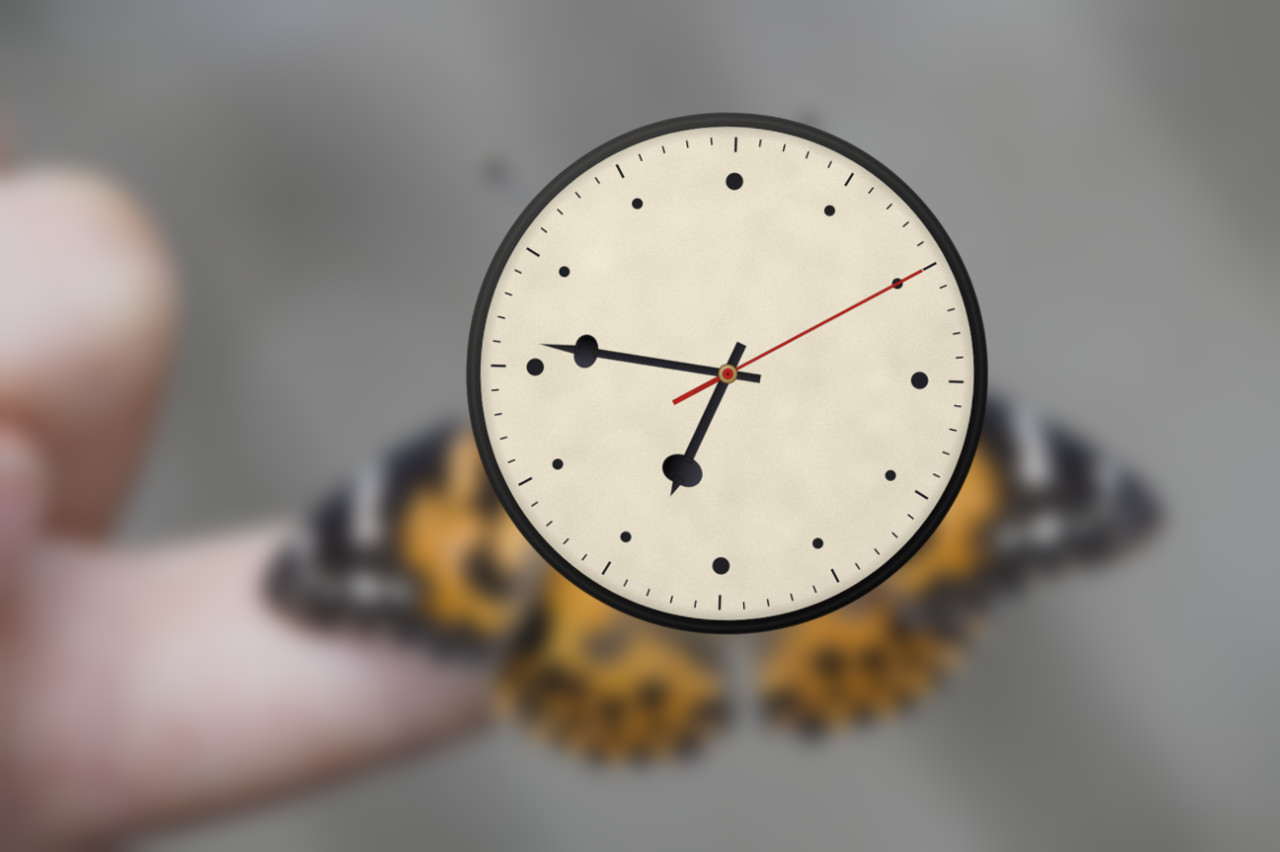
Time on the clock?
6:46:10
